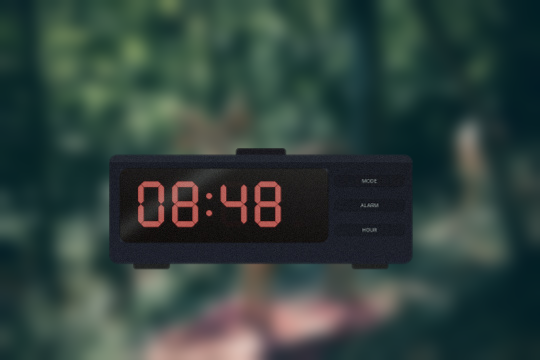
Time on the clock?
8:48
